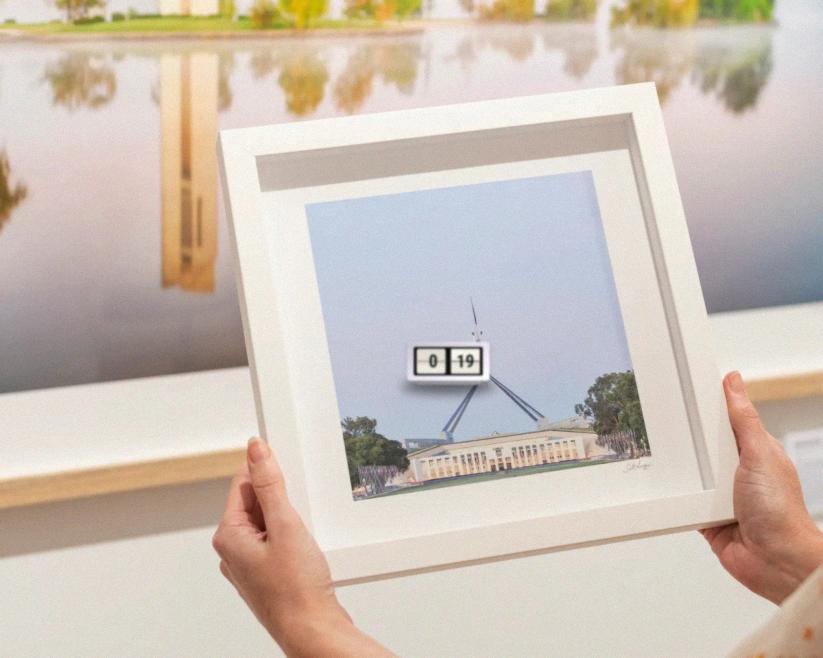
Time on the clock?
0:19
